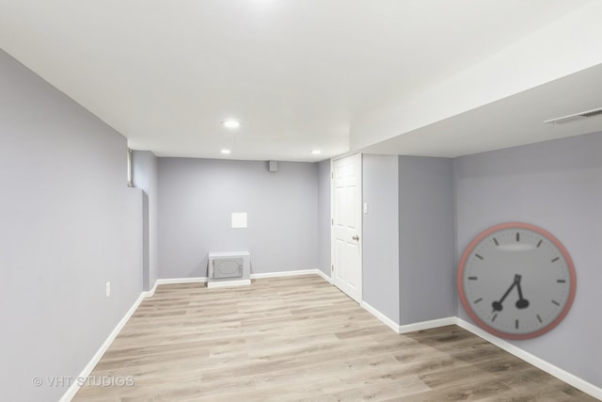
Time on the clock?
5:36
